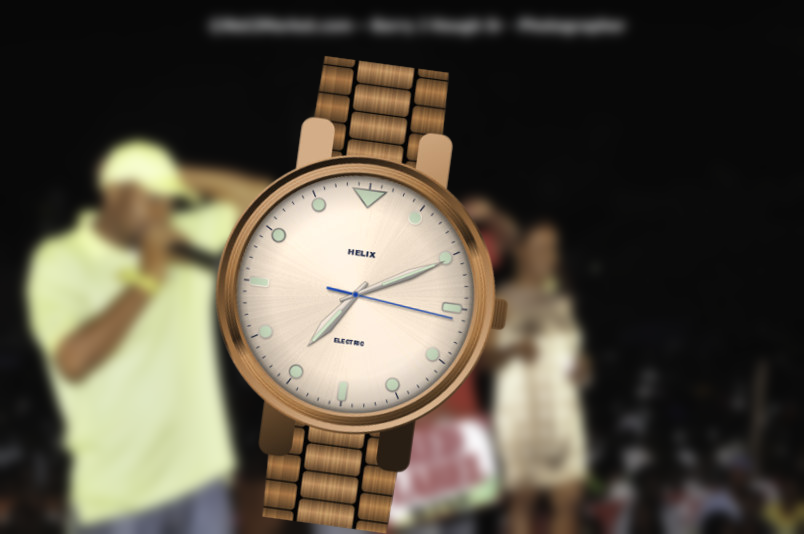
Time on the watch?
7:10:16
